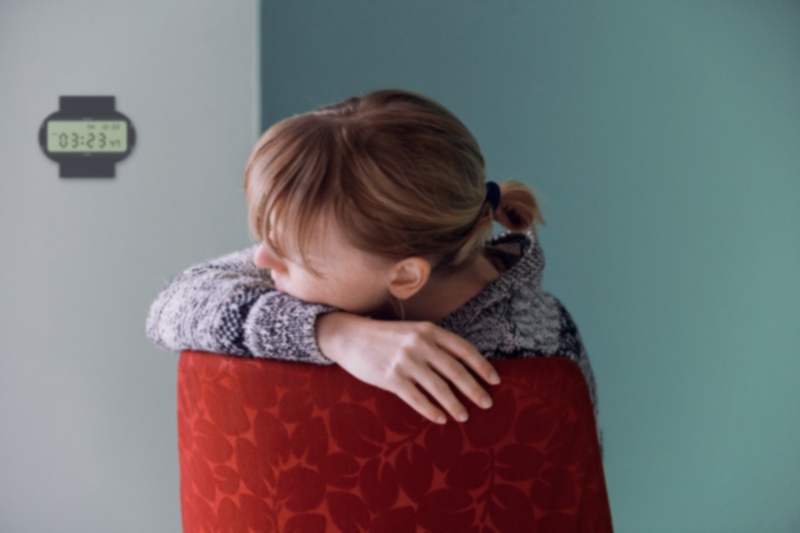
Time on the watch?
3:23
